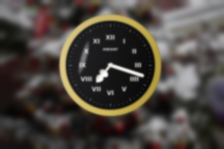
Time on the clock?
7:18
